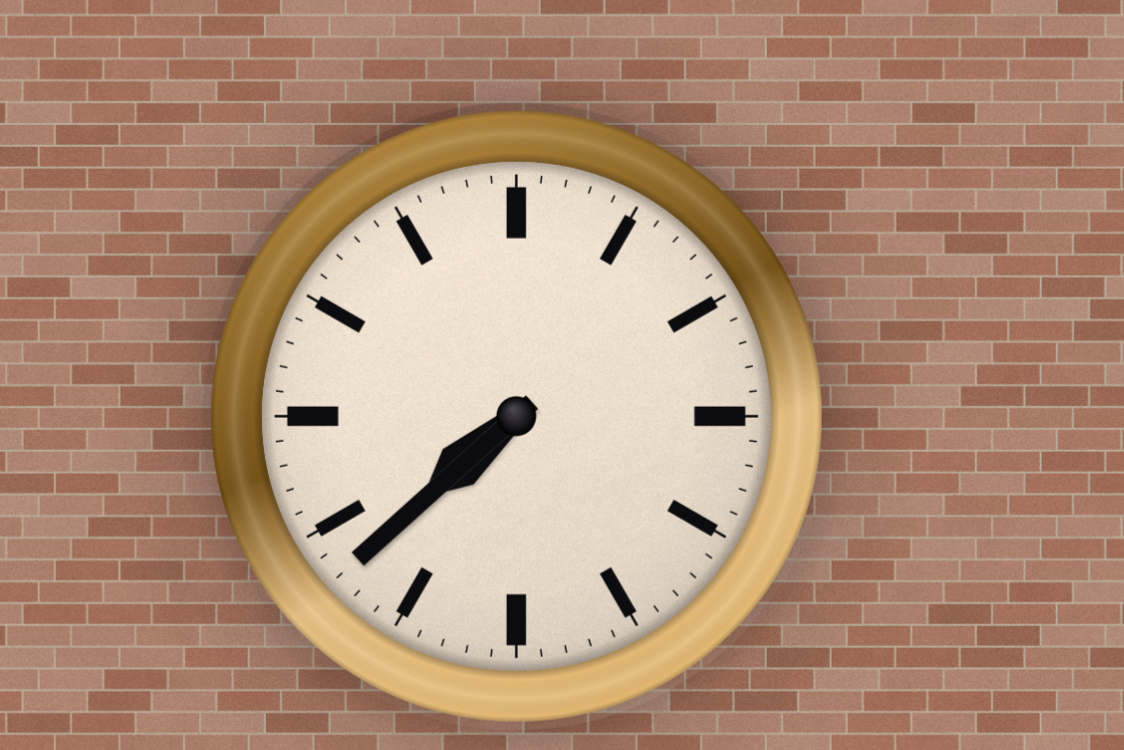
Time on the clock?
7:38
